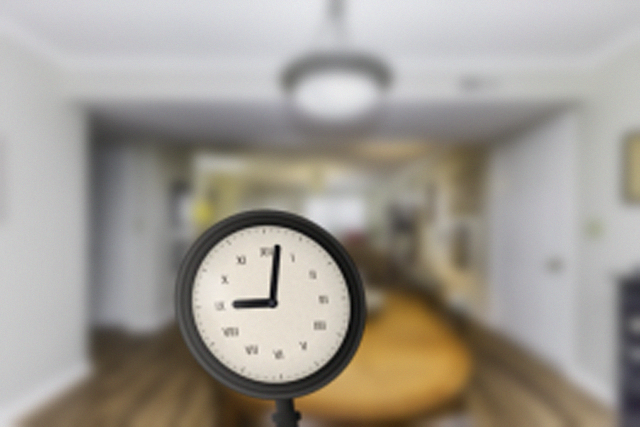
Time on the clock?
9:02
